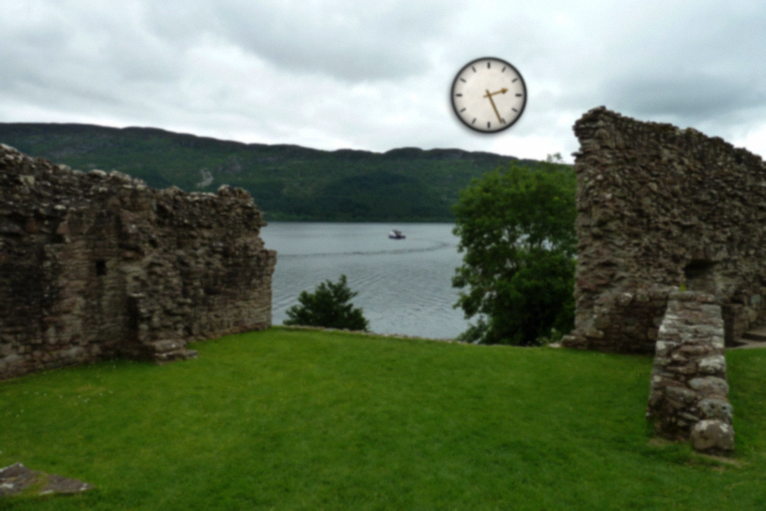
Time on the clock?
2:26
